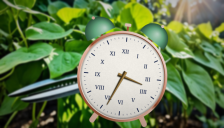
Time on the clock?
3:34
